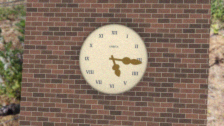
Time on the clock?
5:16
